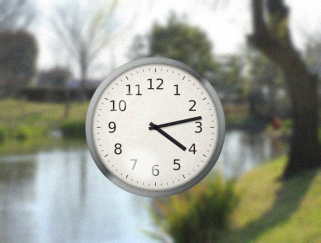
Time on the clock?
4:13
